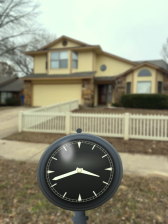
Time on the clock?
3:42
